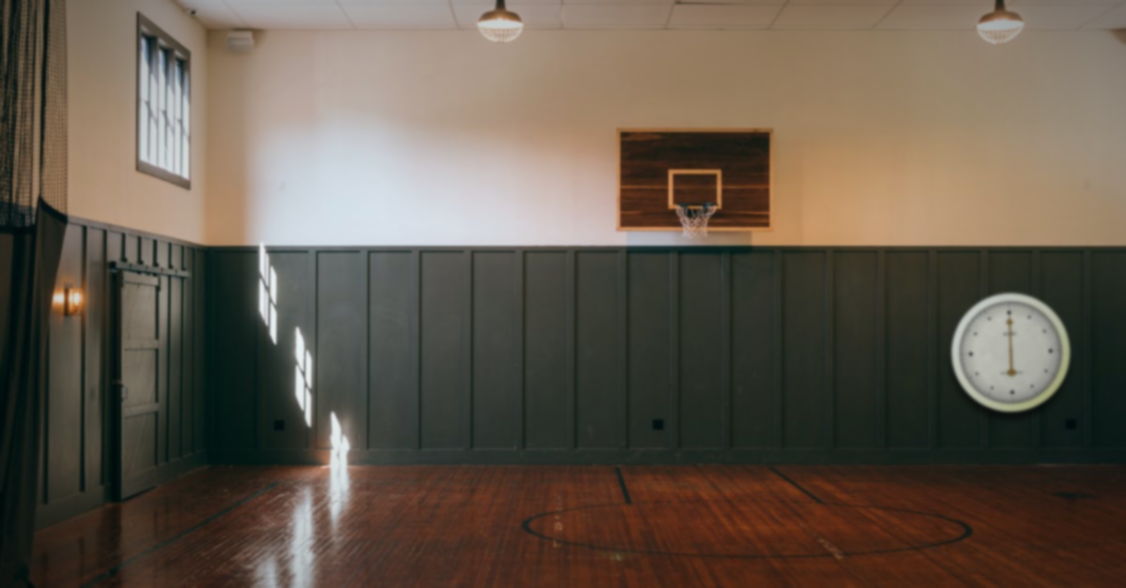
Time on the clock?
6:00
